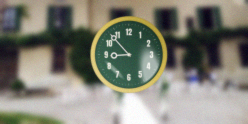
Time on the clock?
8:53
